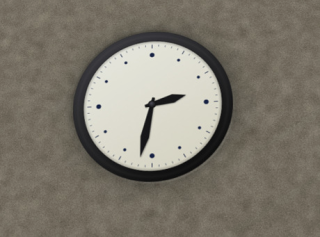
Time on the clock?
2:32
